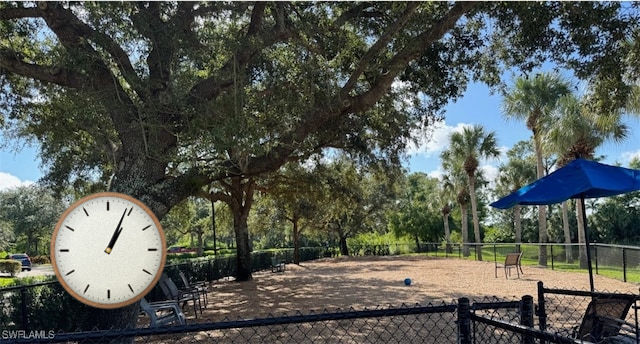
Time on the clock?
1:04
